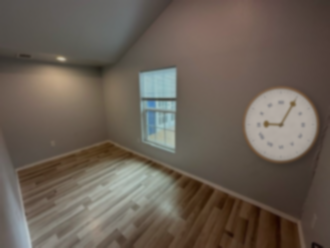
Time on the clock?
9:05
